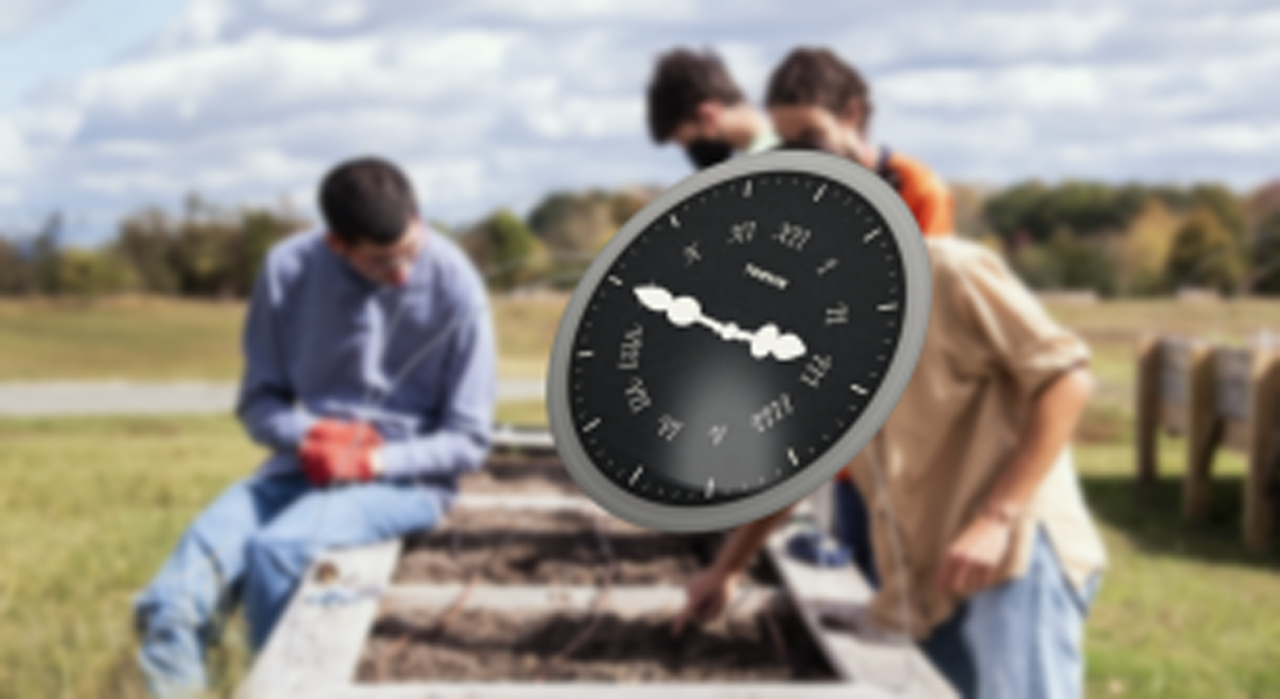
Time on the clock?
2:45
